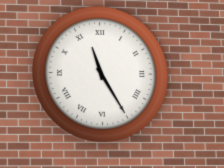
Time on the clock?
11:25
